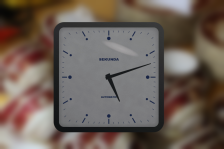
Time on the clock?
5:12
